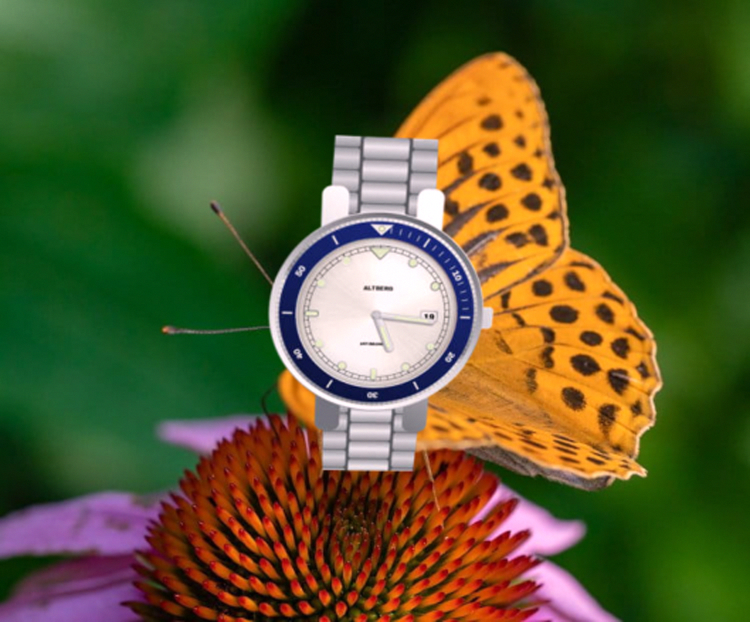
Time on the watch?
5:16
